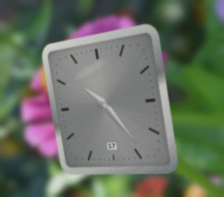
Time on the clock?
10:24
